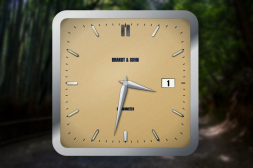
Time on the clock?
3:32
